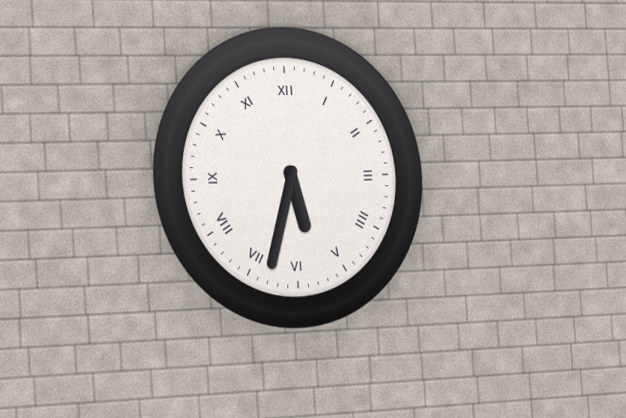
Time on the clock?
5:33
